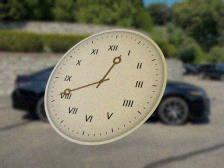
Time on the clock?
12:41
